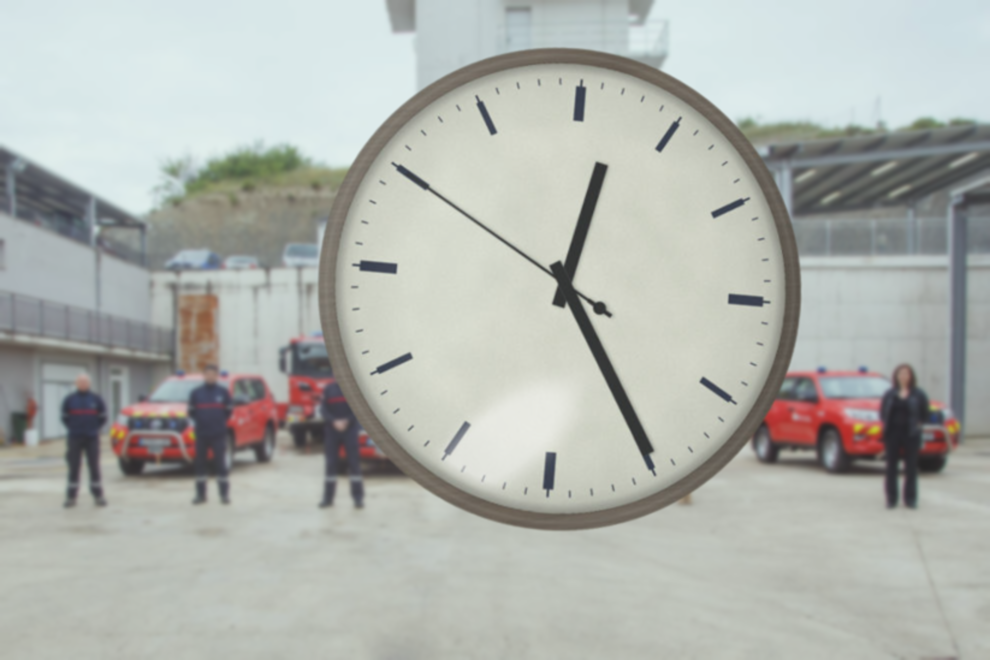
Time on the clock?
12:24:50
